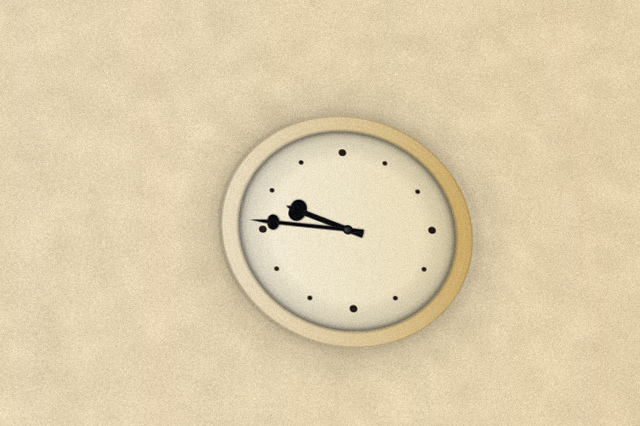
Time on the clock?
9:46
